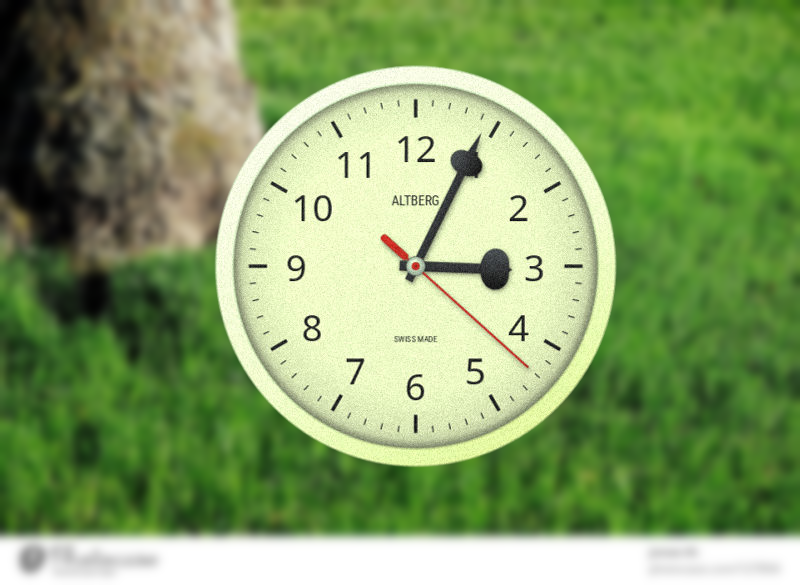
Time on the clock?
3:04:22
